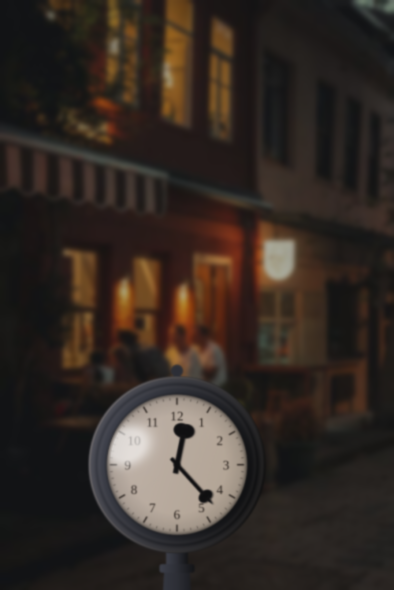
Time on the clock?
12:23
